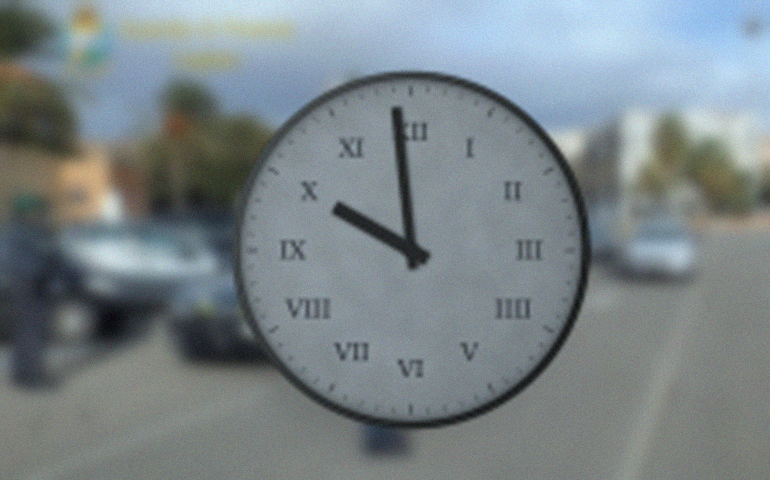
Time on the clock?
9:59
